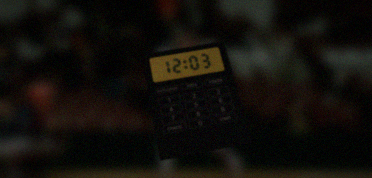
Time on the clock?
12:03
